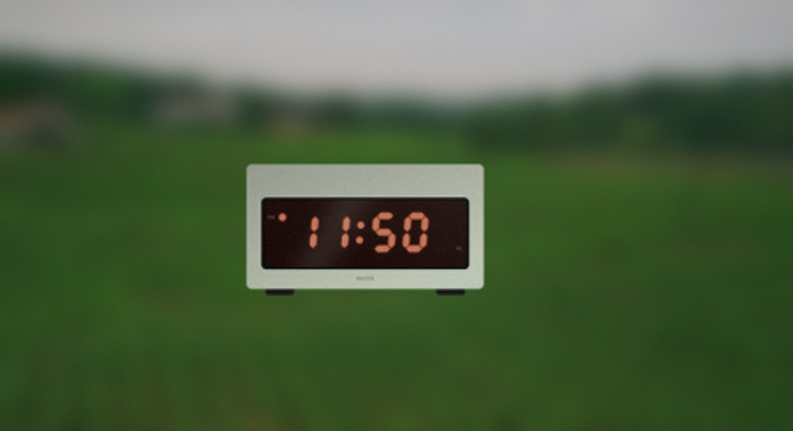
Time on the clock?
11:50
